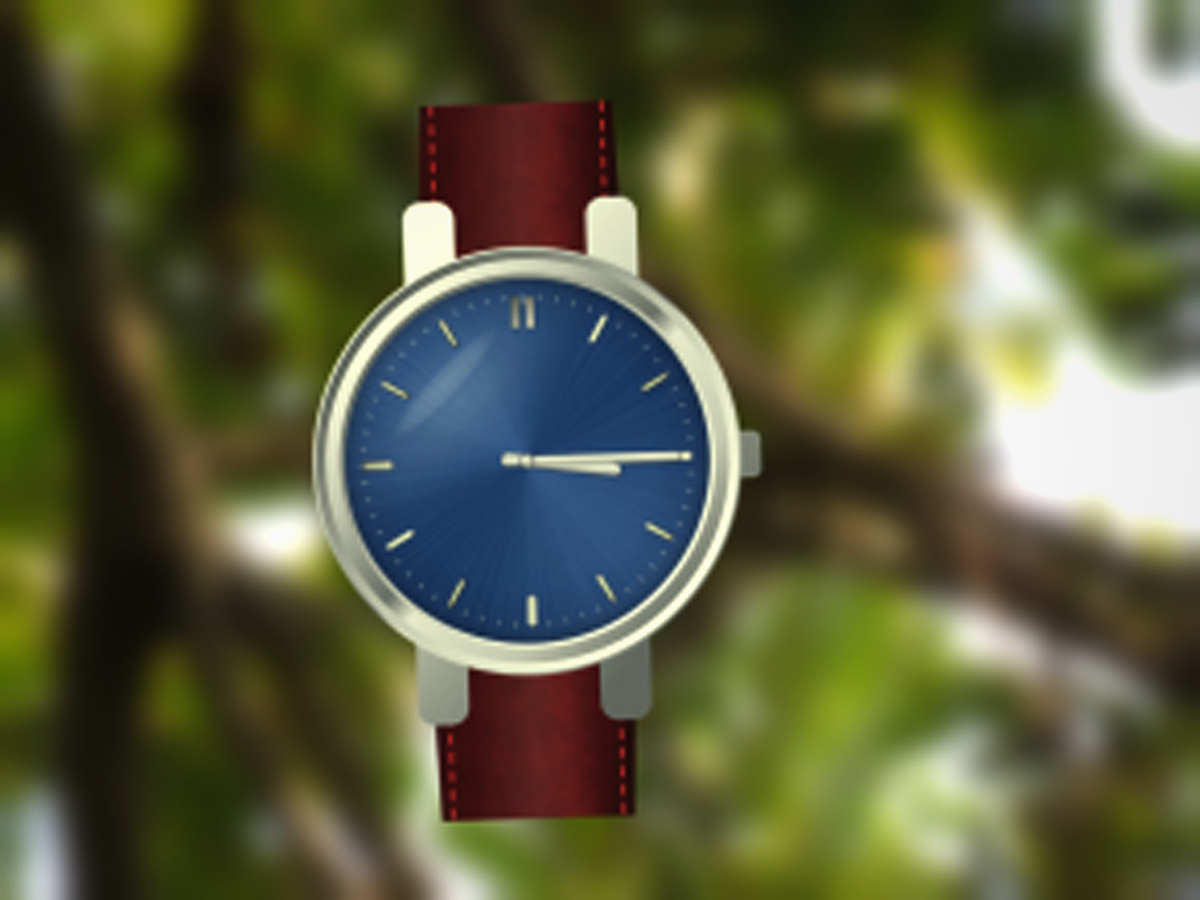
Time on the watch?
3:15
